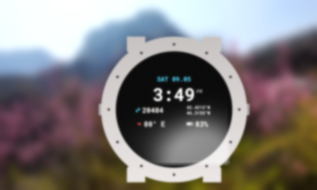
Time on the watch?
3:49
